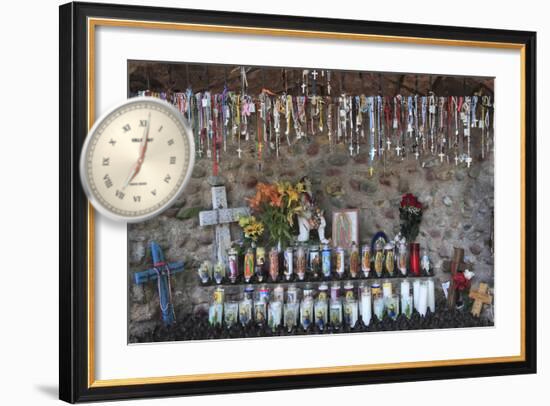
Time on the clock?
7:01
